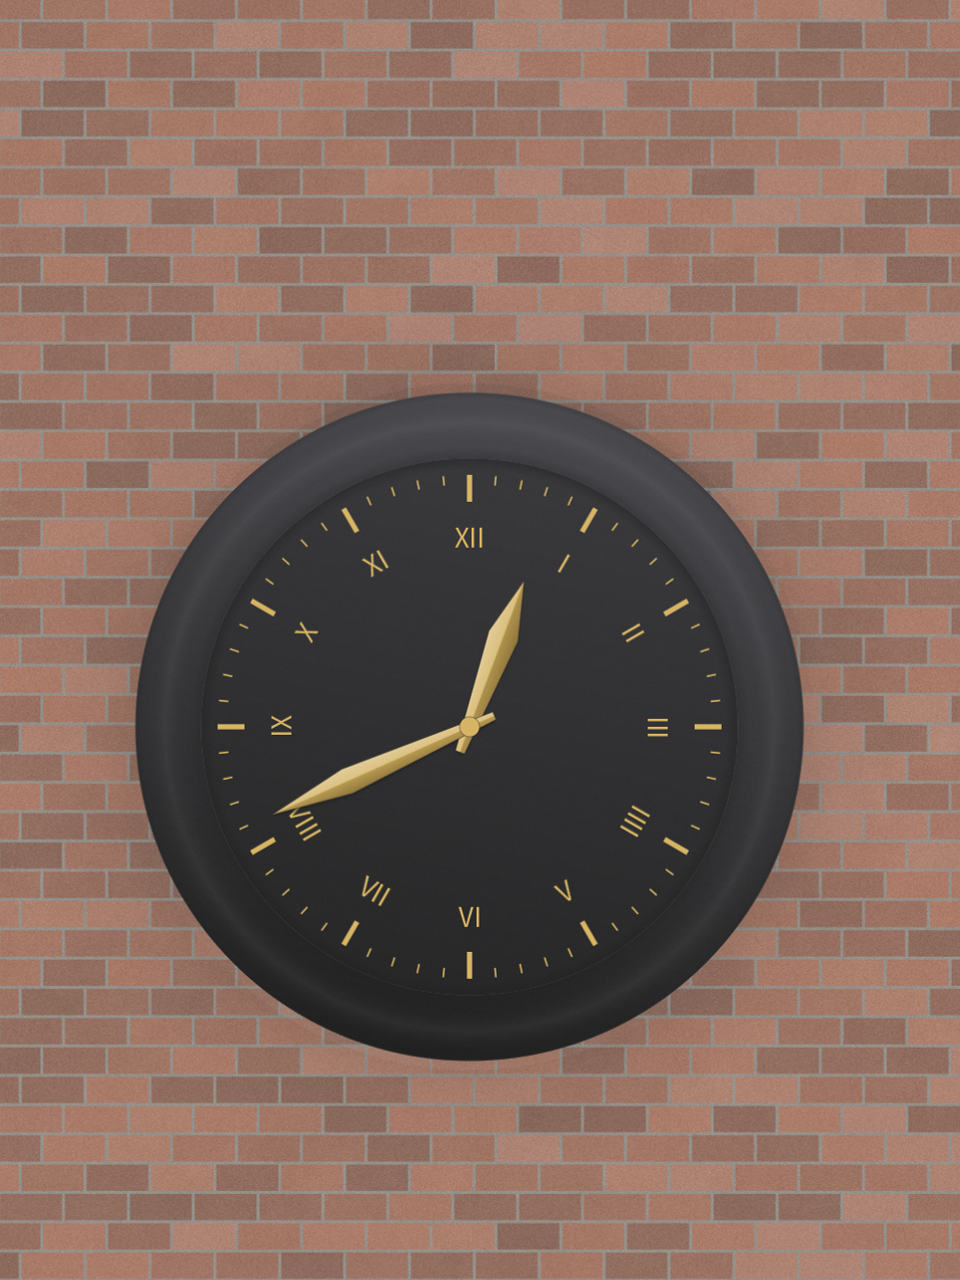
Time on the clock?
12:41
